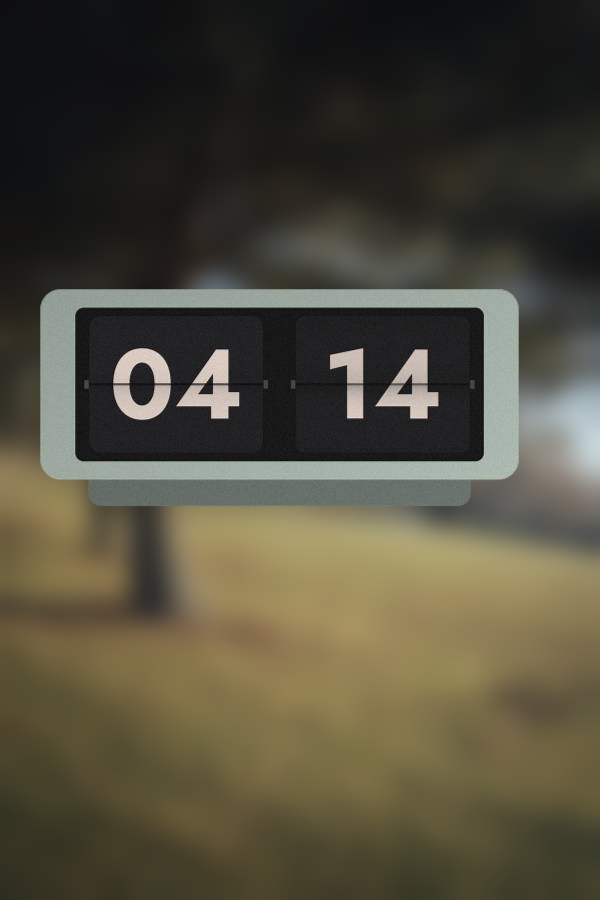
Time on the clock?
4:14
